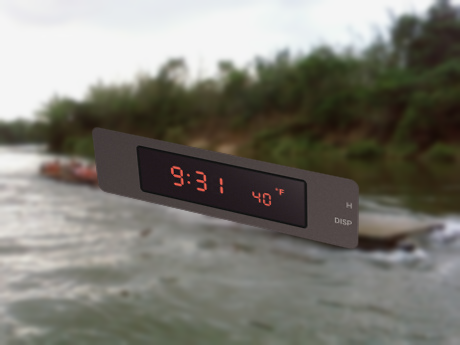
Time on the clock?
9:31
